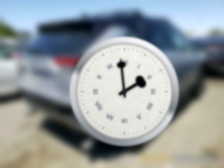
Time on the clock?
1:59
